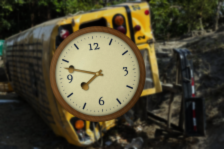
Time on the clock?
7:48
